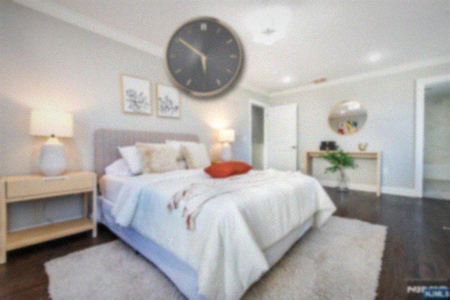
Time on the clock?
5:51
